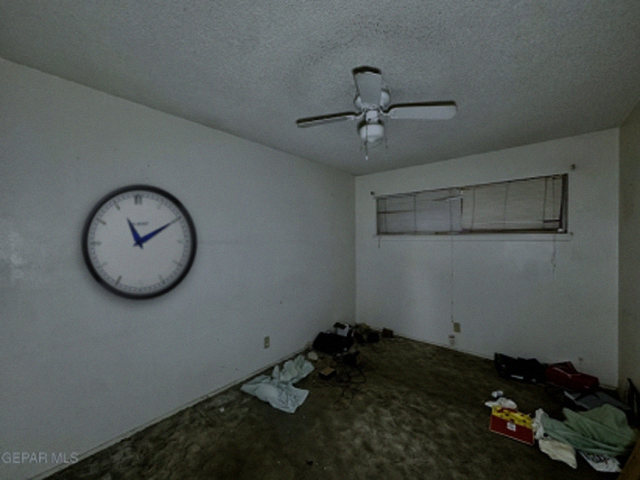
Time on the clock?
11:10
